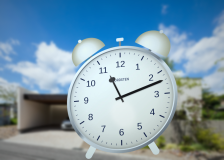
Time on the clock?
11:12
